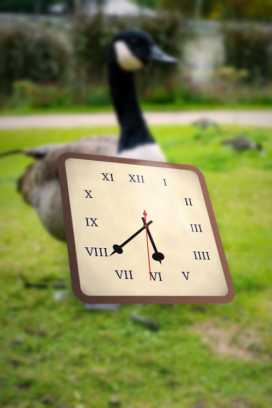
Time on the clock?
5:38:31
